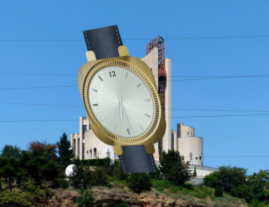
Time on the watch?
6:29
